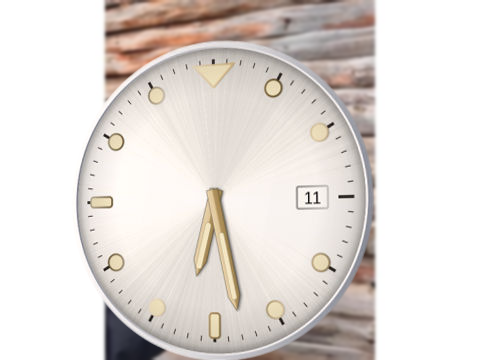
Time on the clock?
6:28
